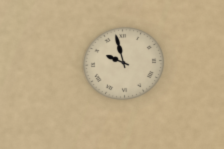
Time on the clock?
9:58
